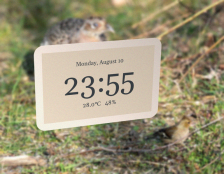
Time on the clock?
23:55
